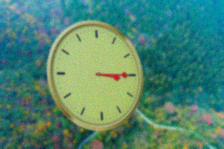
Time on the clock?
3:15
